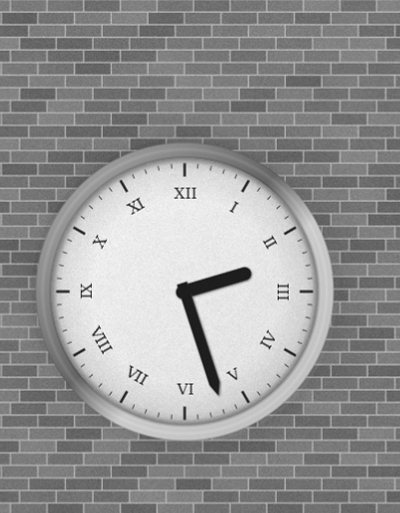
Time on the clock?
2:27
